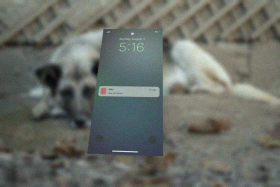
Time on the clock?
5:16
